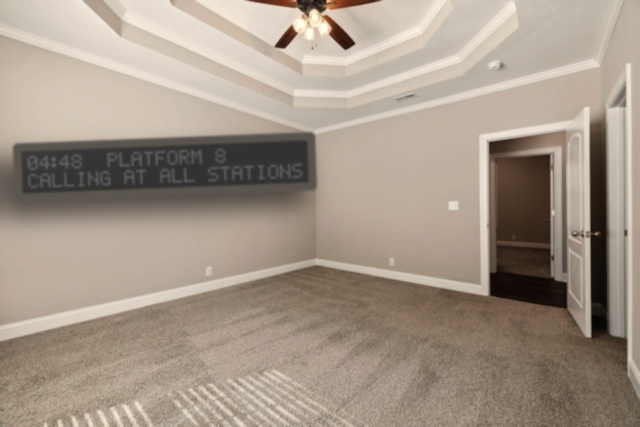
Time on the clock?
4:48
